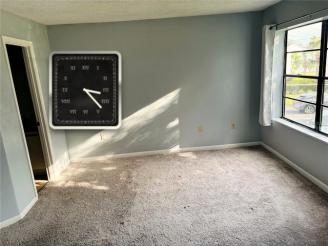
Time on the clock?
3:23
